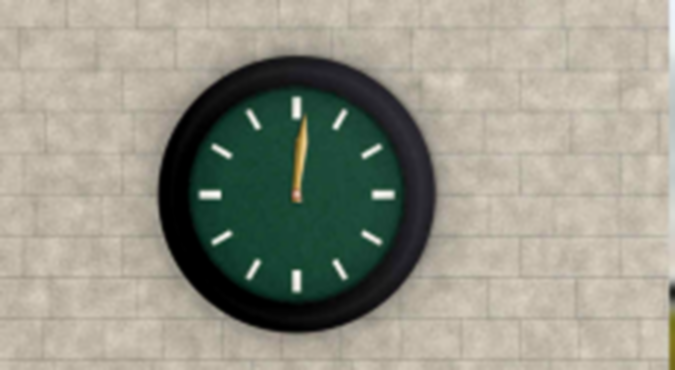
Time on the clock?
12:01
